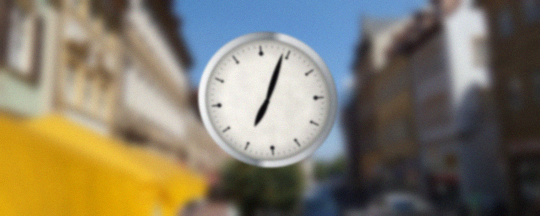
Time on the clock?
7:04
